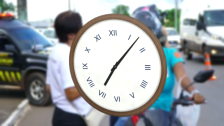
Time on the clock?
7:07
